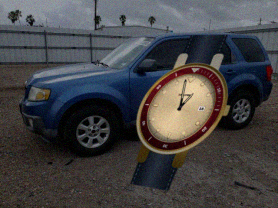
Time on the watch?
12:58
